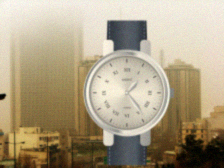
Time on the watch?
1:24
